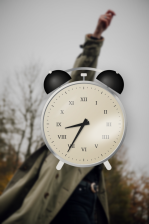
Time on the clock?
8:35
